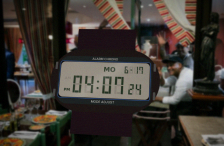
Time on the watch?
4:07:24
